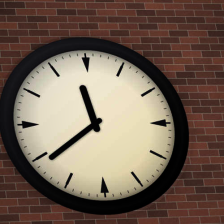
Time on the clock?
11:39
